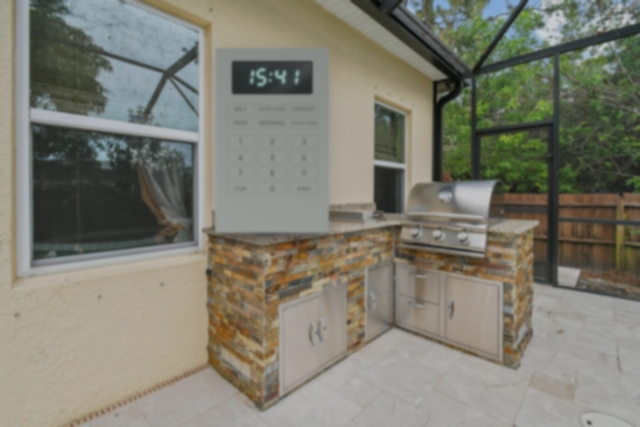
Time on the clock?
15:41
